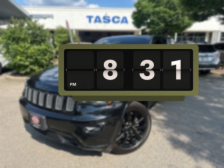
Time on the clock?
8:31
